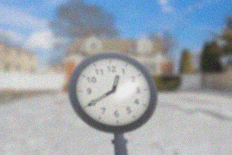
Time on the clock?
12:40
